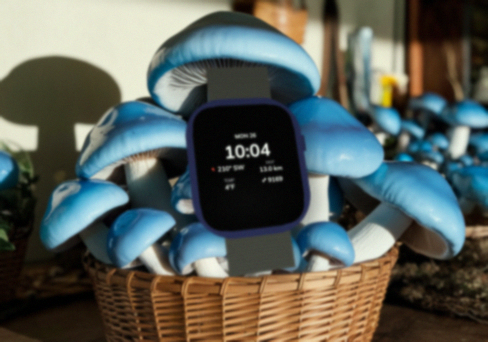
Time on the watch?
10:04
